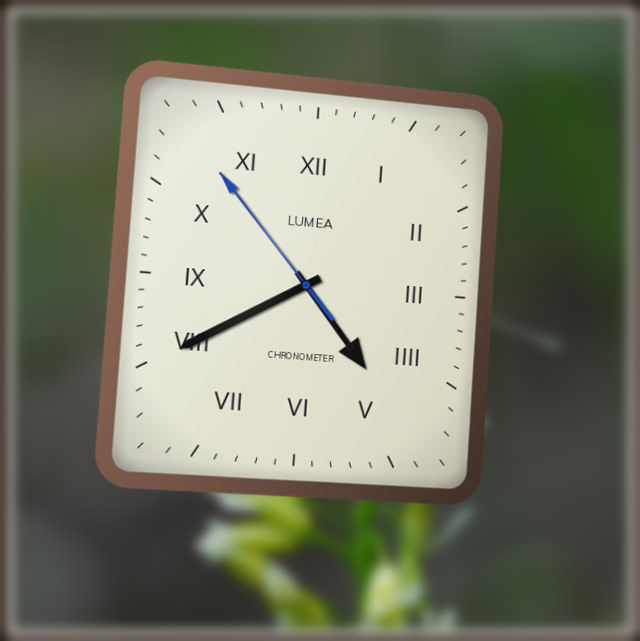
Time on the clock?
4:39:53
